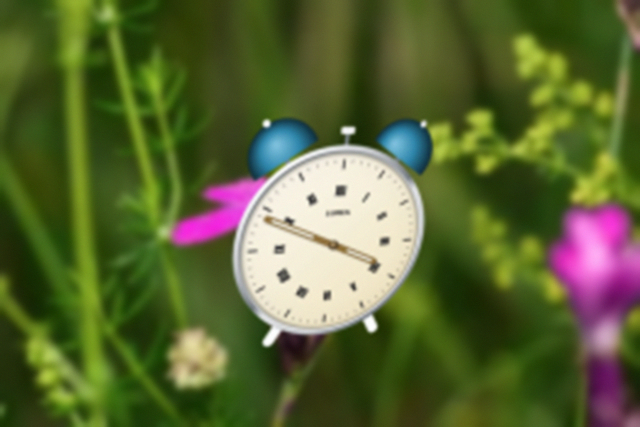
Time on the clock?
3:49
